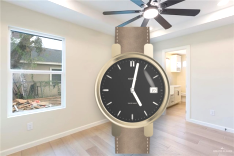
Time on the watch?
5:02
